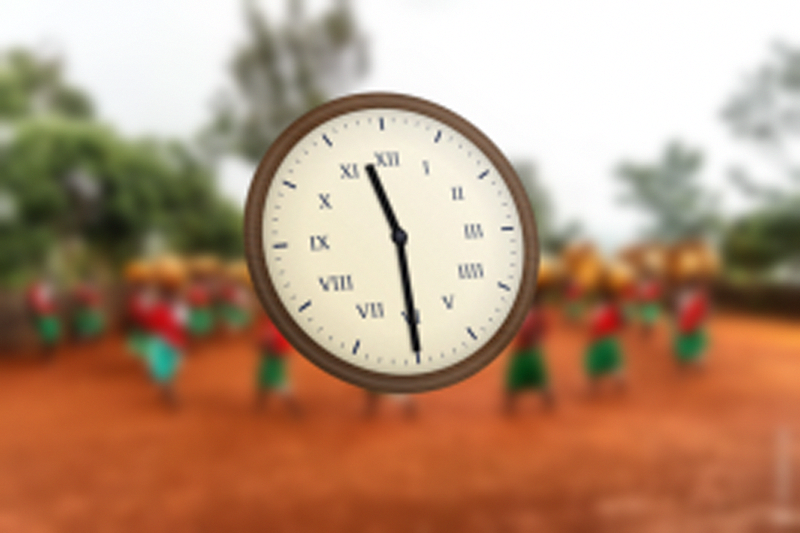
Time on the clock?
11:30
